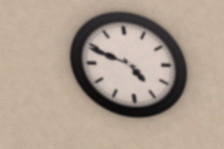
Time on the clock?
4:49
